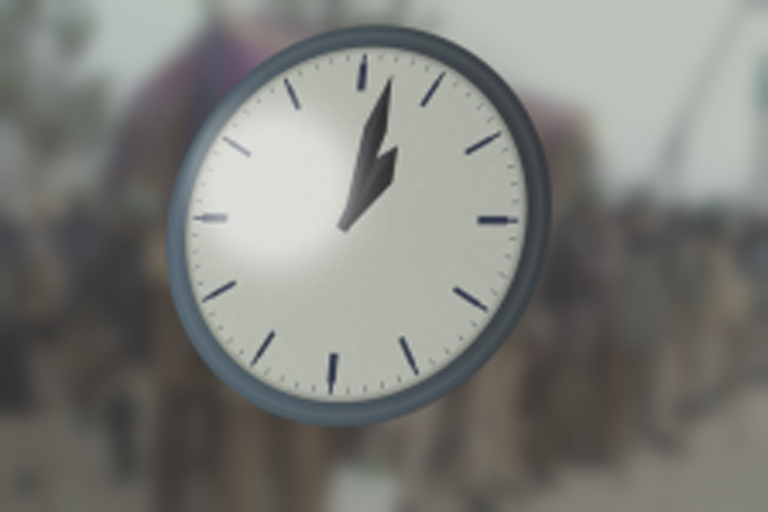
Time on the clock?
1:02
